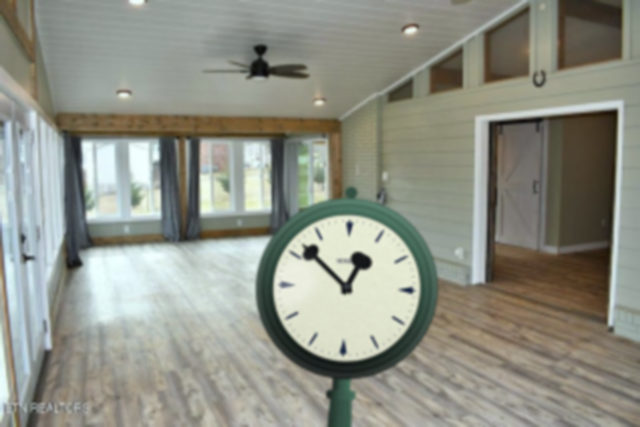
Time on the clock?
12:52
